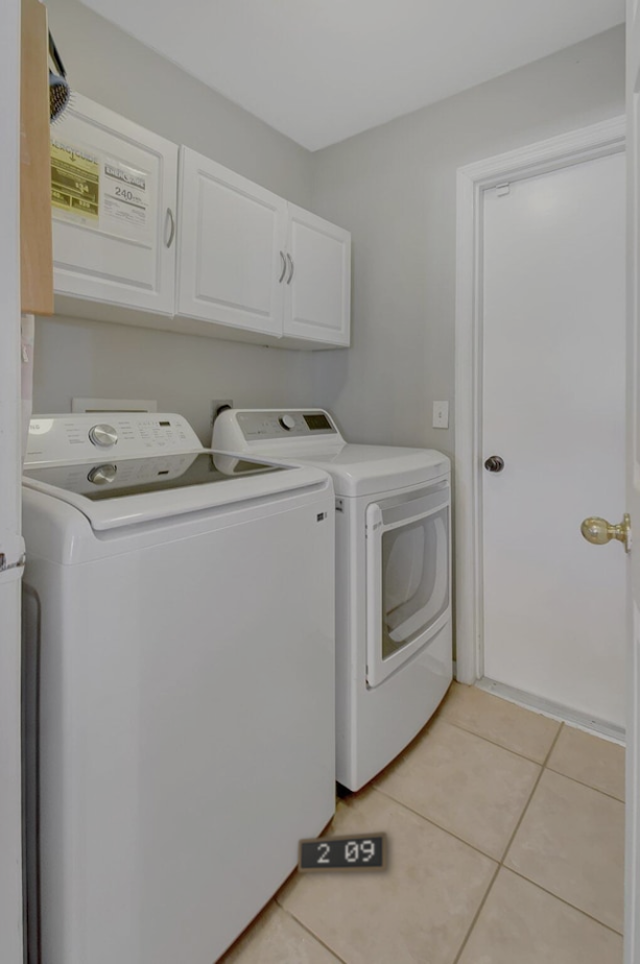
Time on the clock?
2:09
